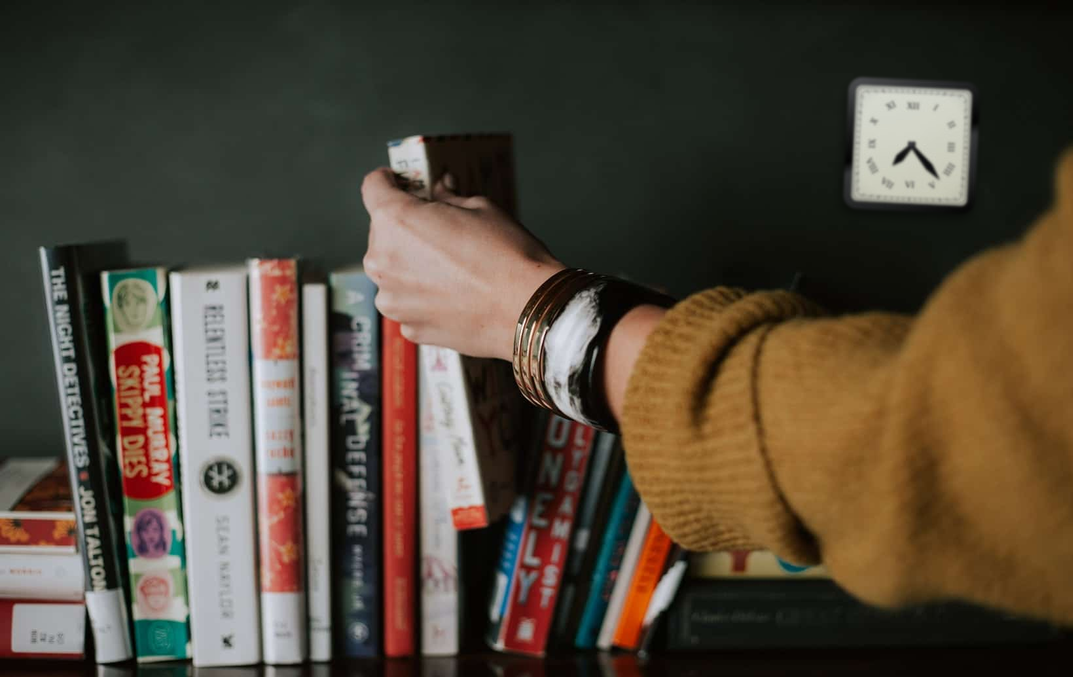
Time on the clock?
7:23
